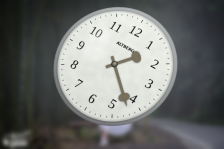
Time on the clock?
1:22
